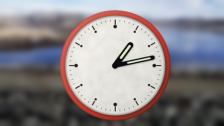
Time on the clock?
1:13
